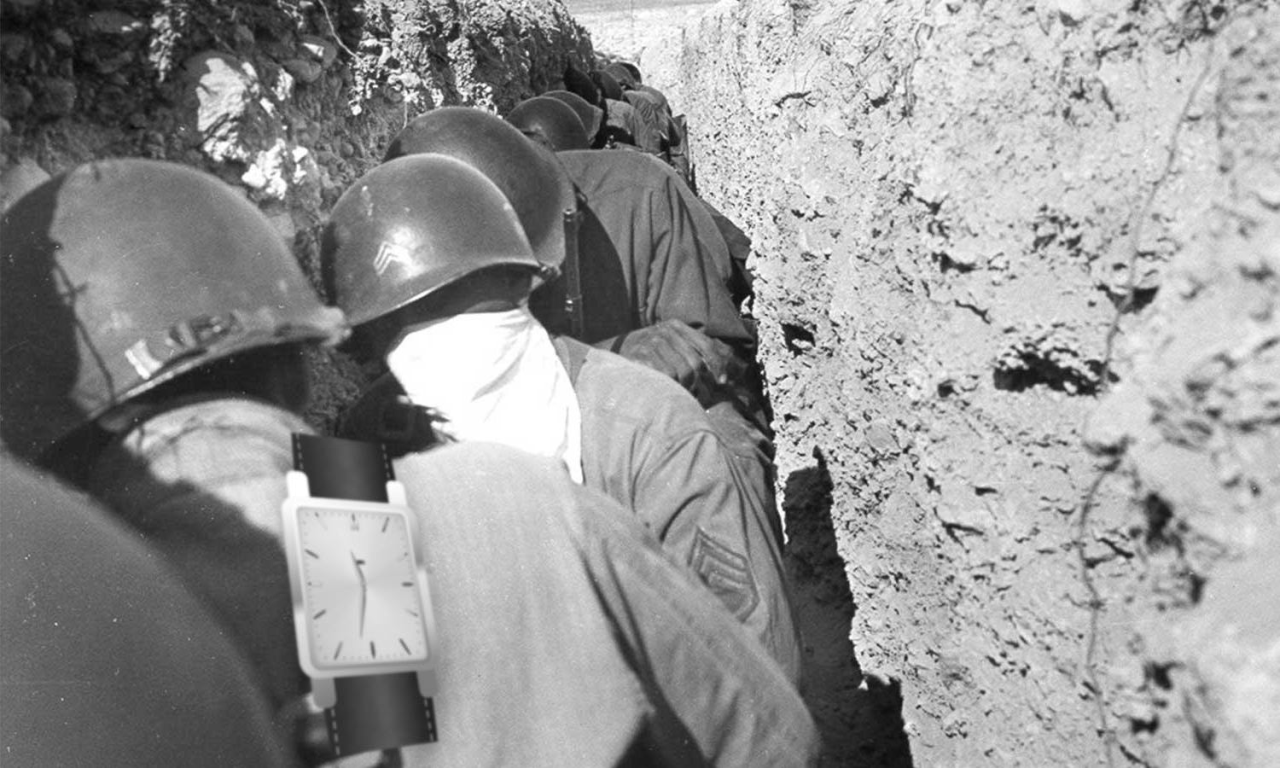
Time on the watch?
11:32
